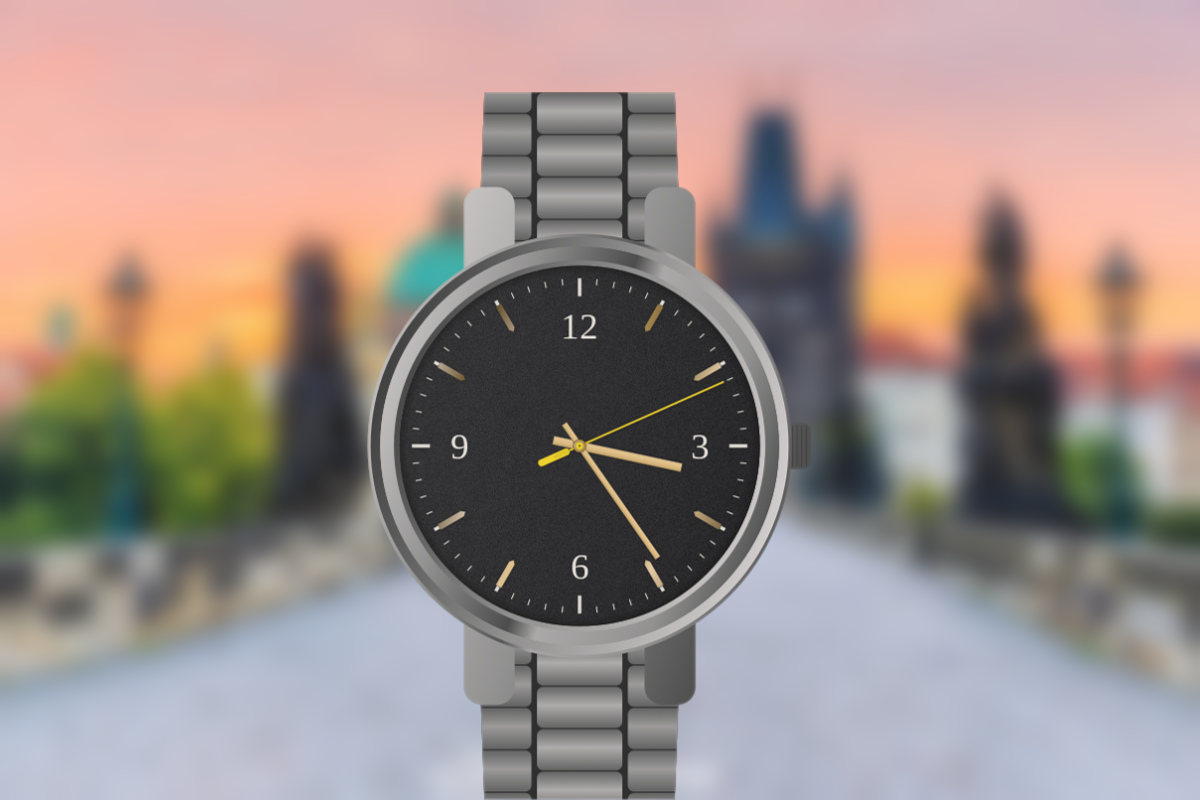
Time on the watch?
3:24:11
